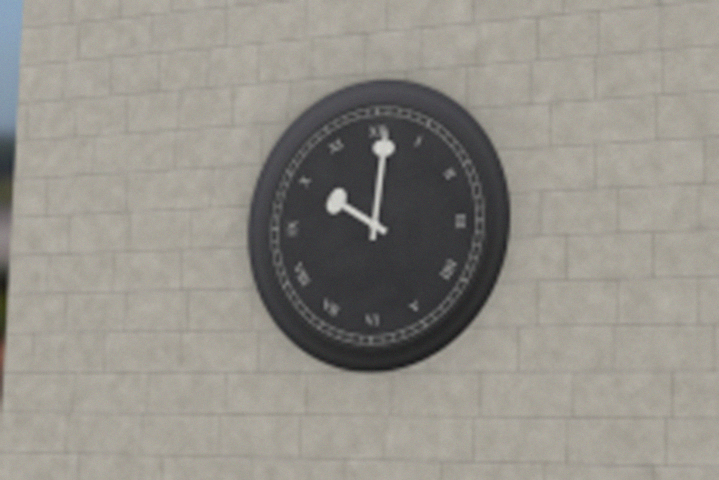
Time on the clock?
10:01
